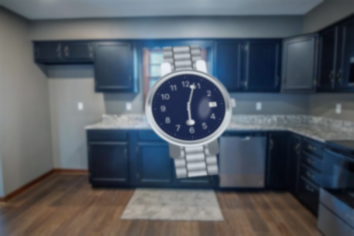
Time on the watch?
6:03
